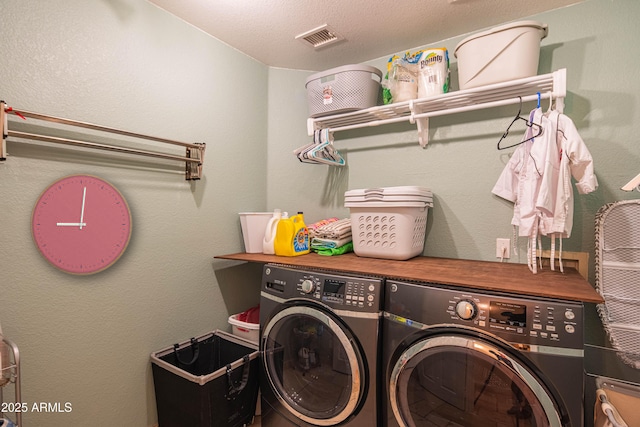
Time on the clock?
9:01
